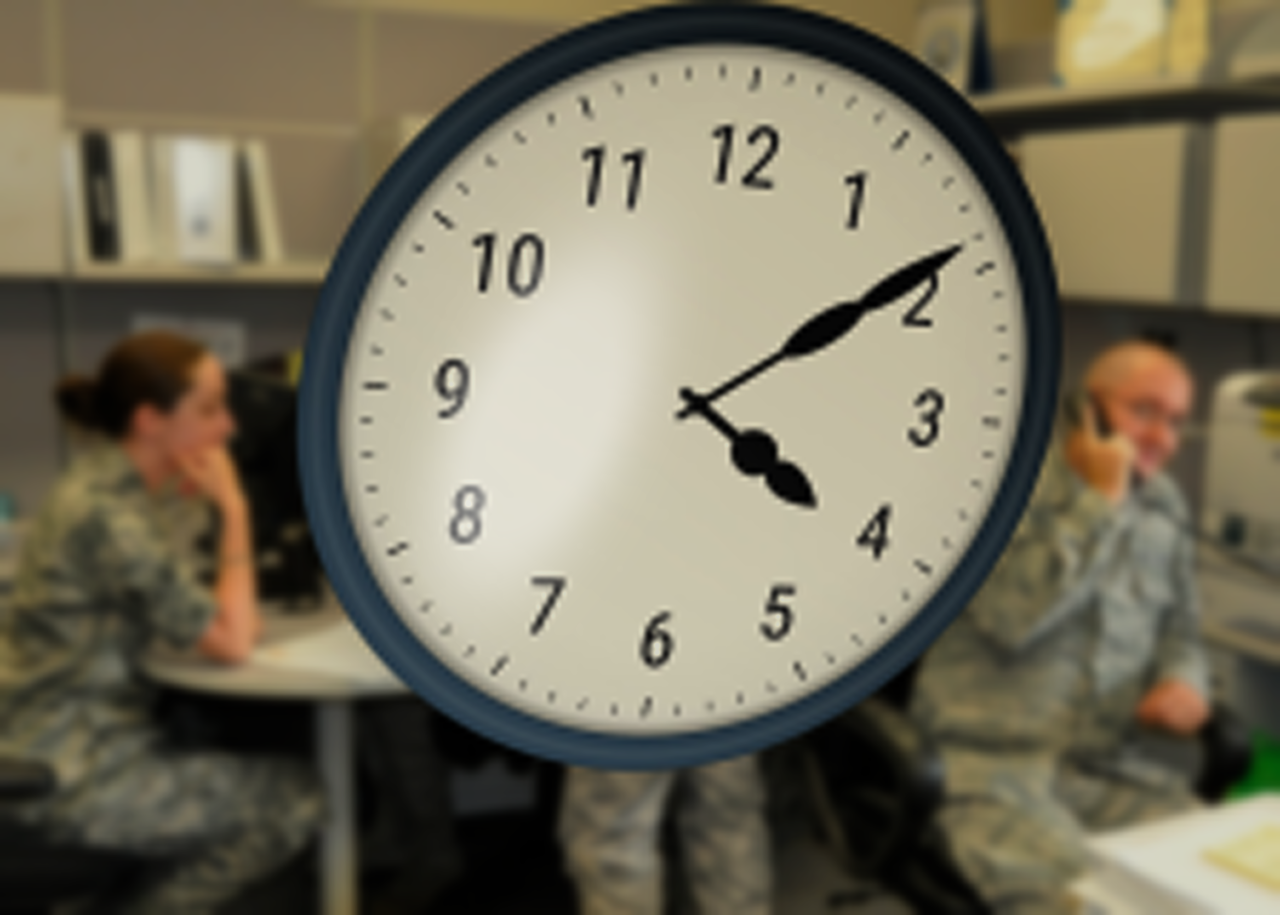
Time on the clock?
4:09
